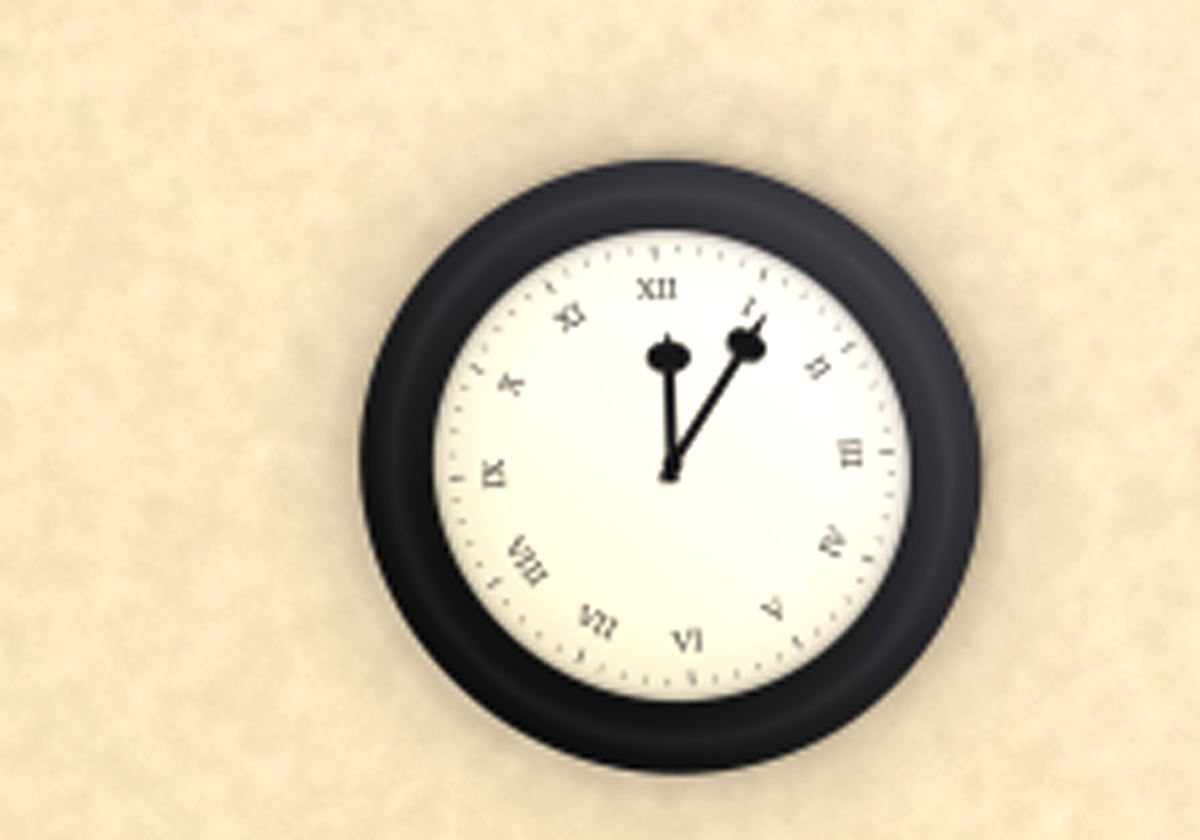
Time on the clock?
12:06
